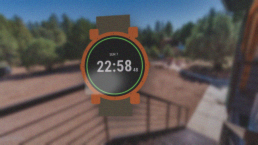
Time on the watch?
22:58
